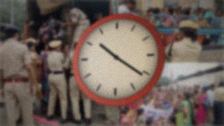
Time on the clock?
10:21
